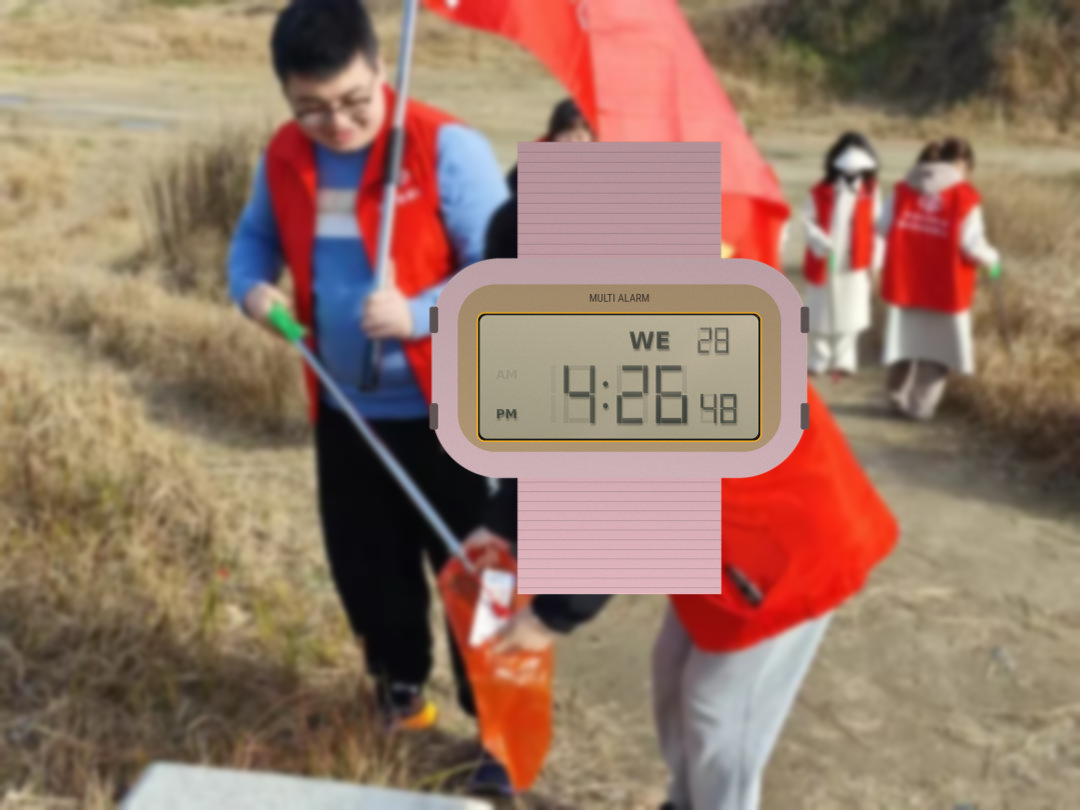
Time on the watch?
4:26:48
